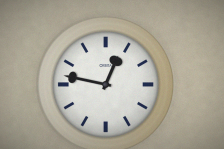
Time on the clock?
12:47
